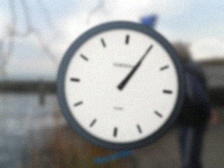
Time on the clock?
1:05
